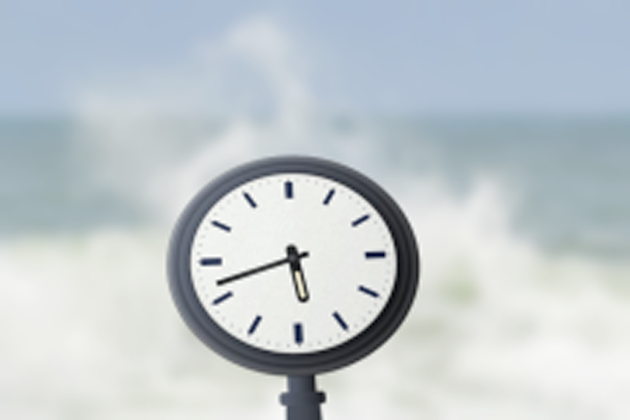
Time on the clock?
5:42
